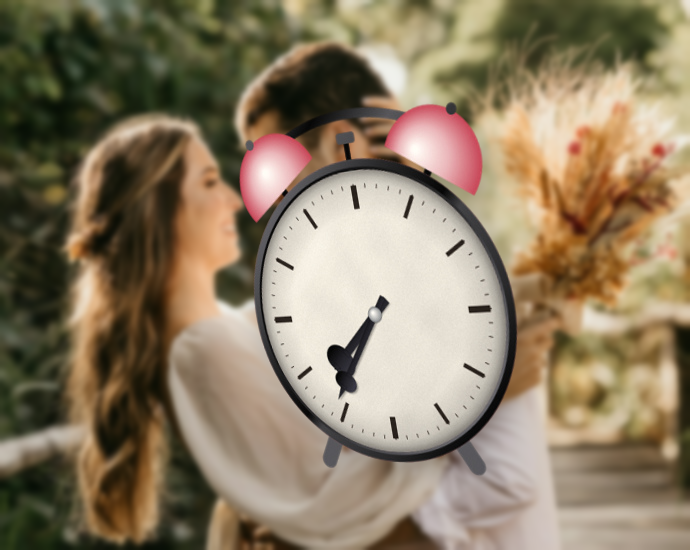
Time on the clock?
7:36
